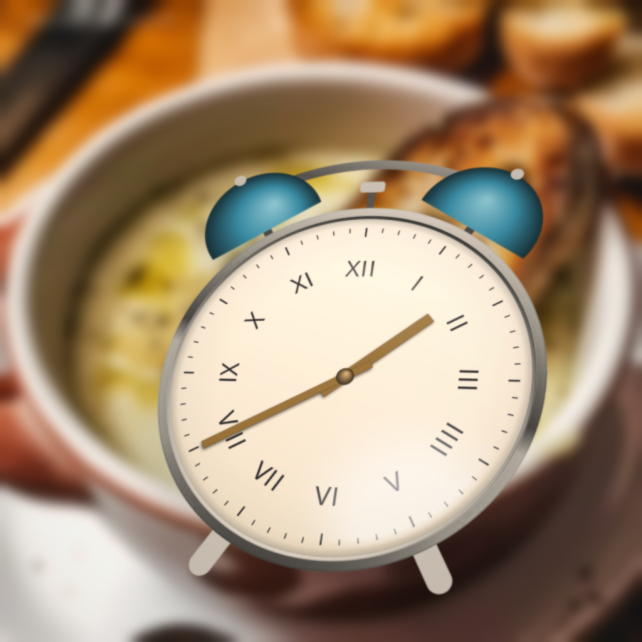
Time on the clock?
1:40
